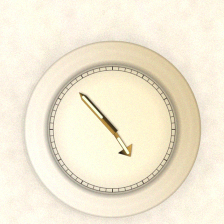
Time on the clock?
4:53
